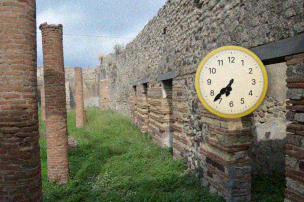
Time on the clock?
6:37
